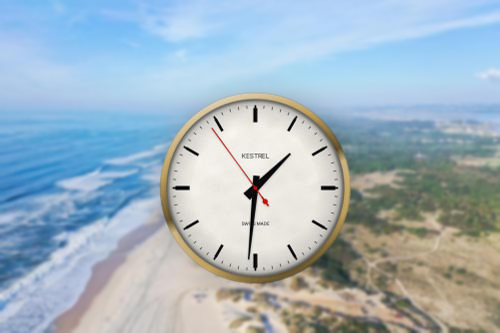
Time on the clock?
1:30:54
